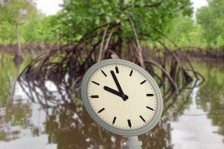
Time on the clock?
9:58
